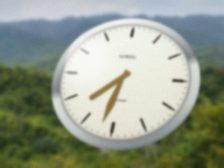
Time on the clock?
7:32
